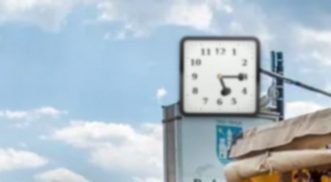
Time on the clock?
5:15
